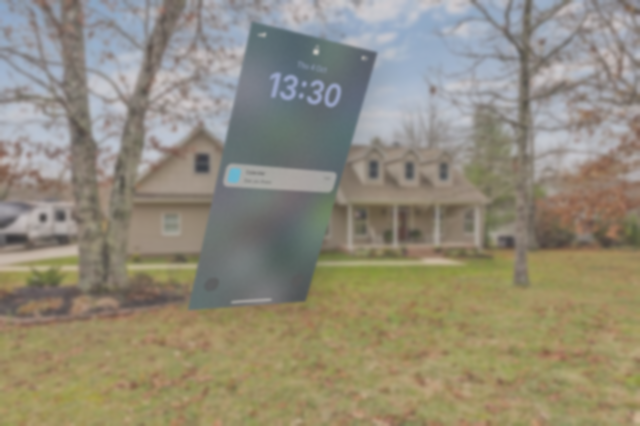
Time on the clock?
13:30
